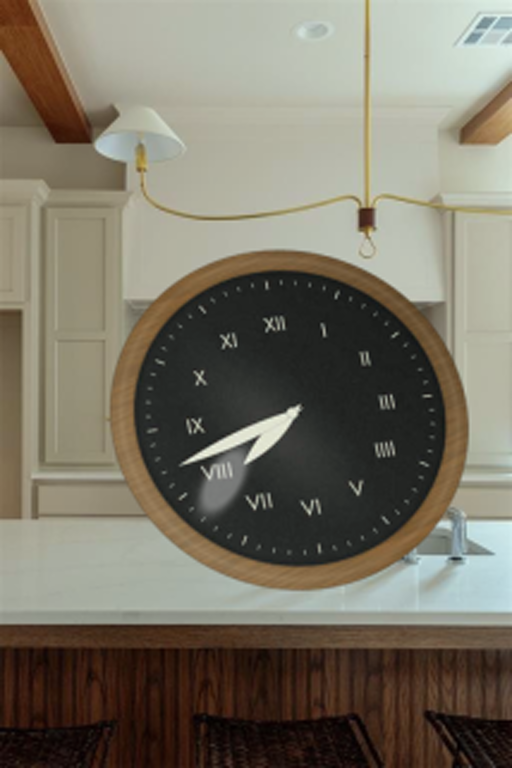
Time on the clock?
7:42
